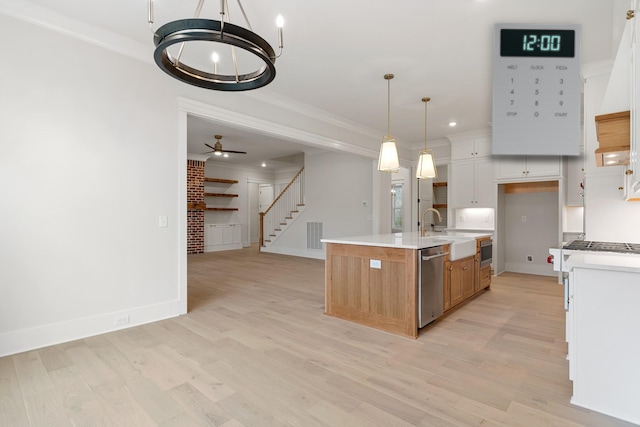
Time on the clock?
12:00
